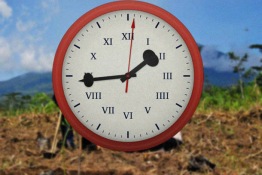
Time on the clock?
1:44:01
